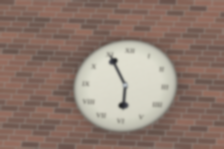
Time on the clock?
5:55
